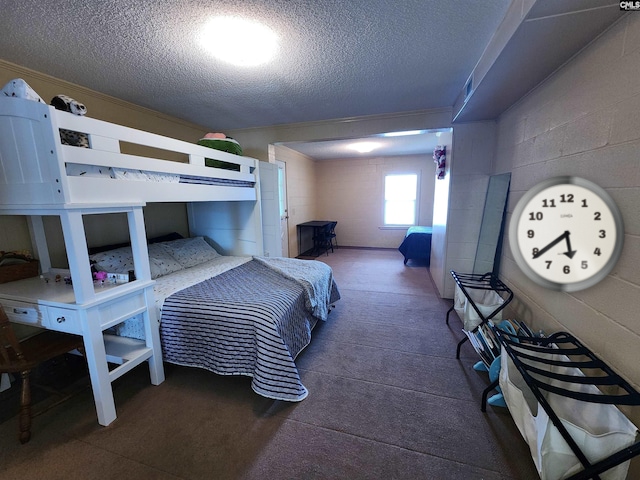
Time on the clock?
5:39
